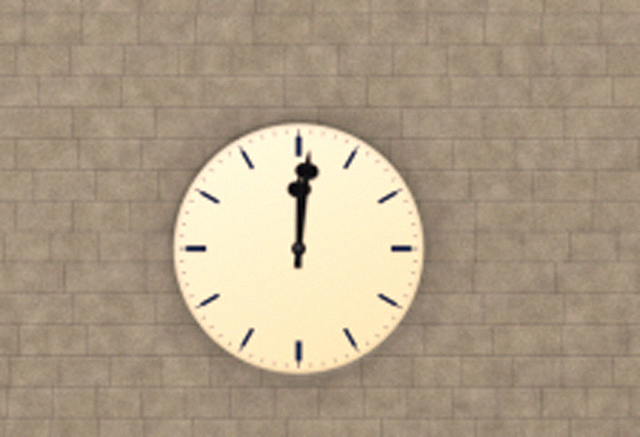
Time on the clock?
12:01
